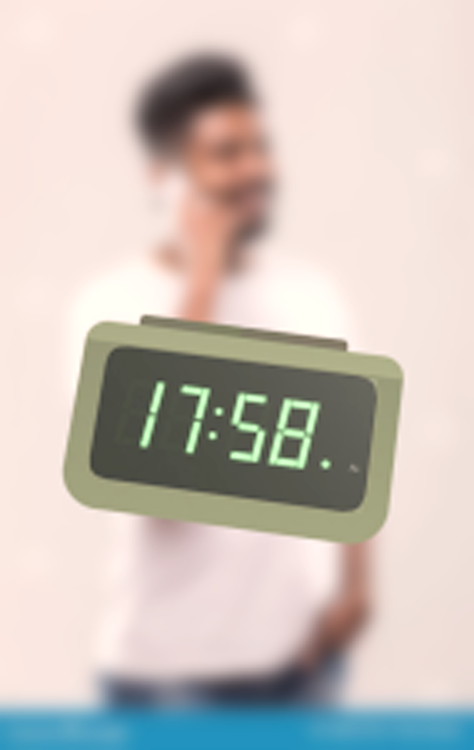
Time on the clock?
17:58
